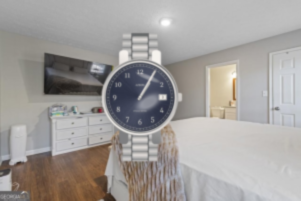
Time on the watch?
1:05
